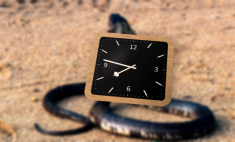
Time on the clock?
7:47
